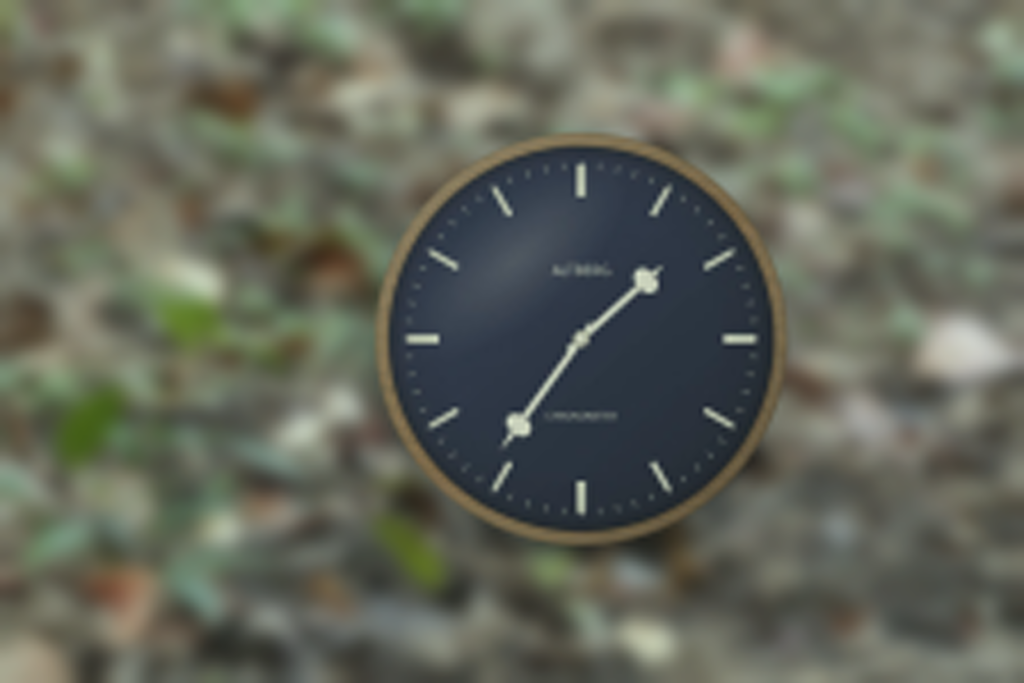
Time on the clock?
1:36
